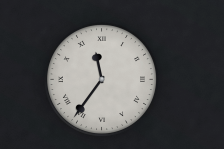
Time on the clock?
11:36
